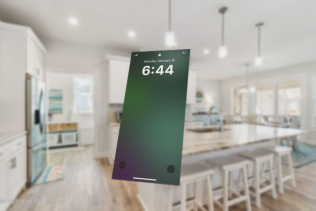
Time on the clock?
6:44
